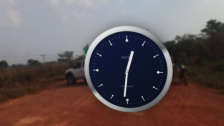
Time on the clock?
12:31
